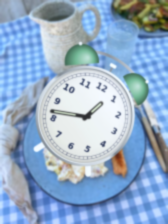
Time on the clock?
12:42
